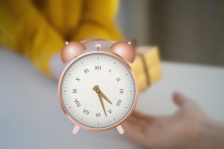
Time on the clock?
4:27
